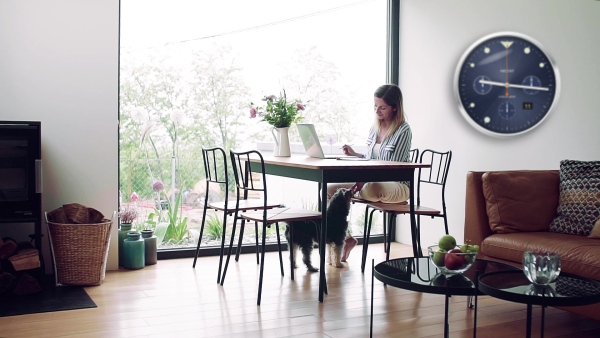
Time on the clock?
9:16
